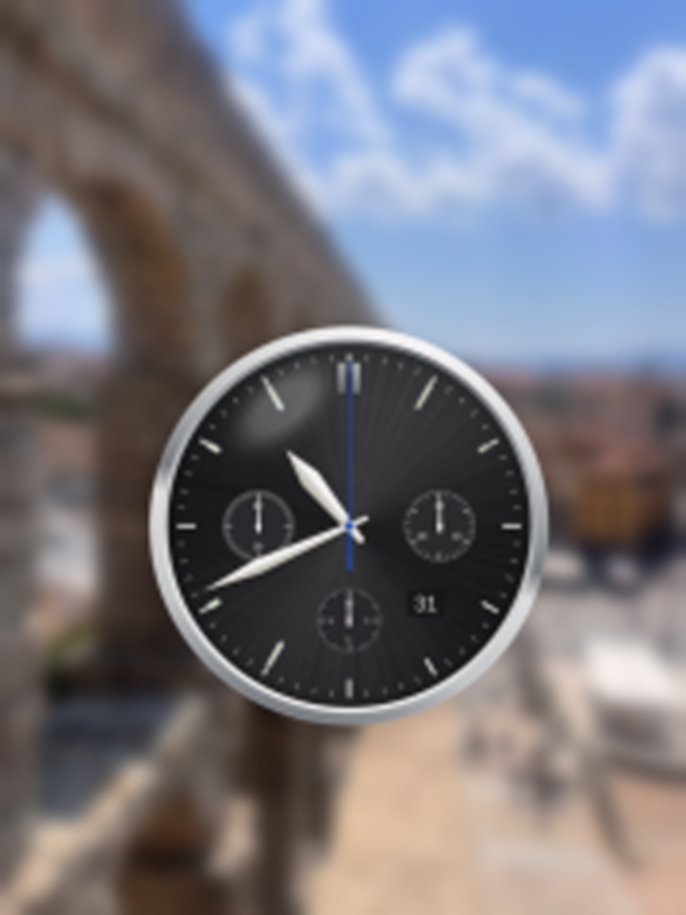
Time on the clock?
10:41
